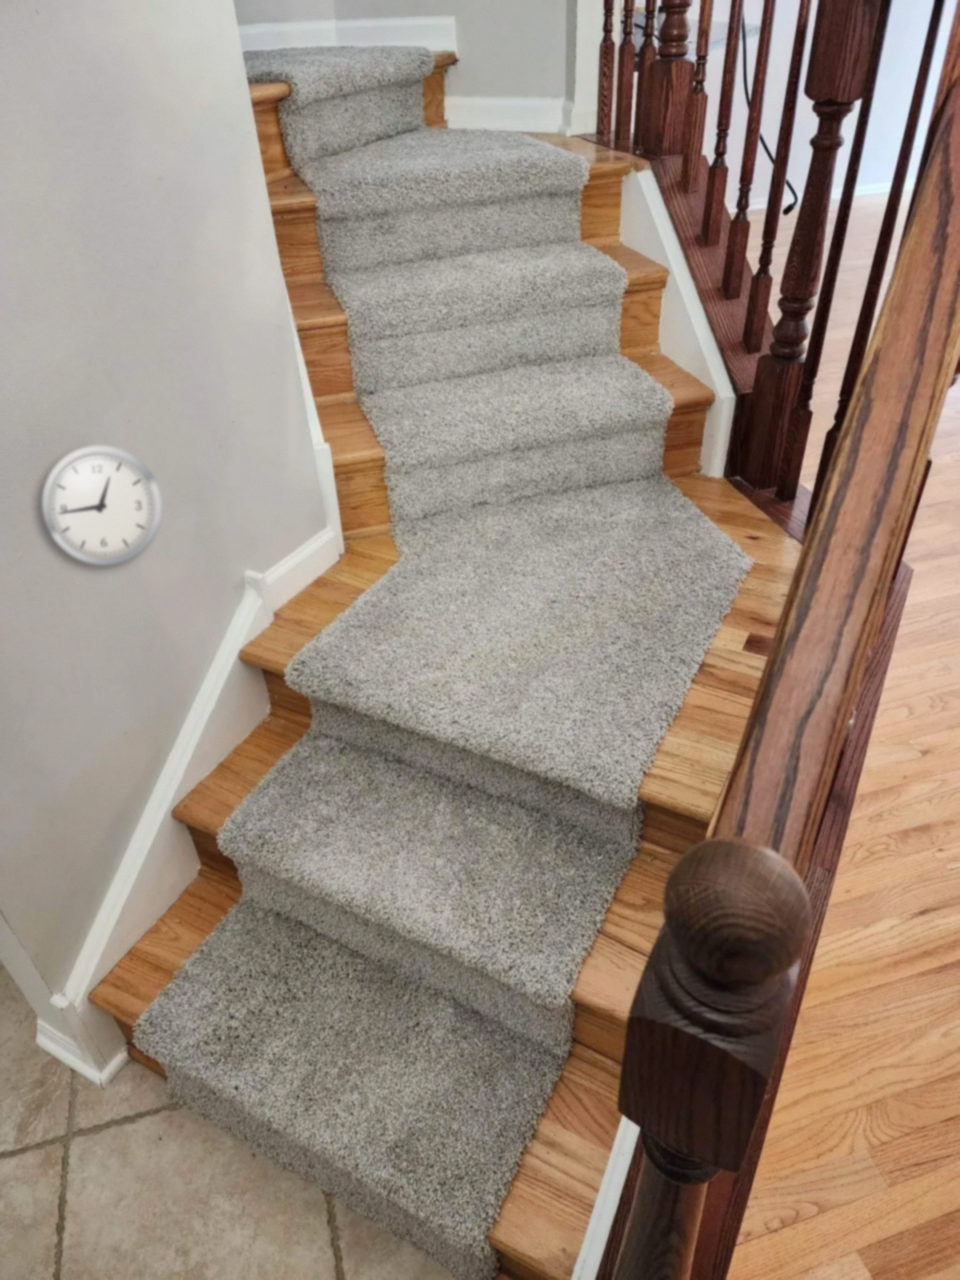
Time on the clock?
12:44
